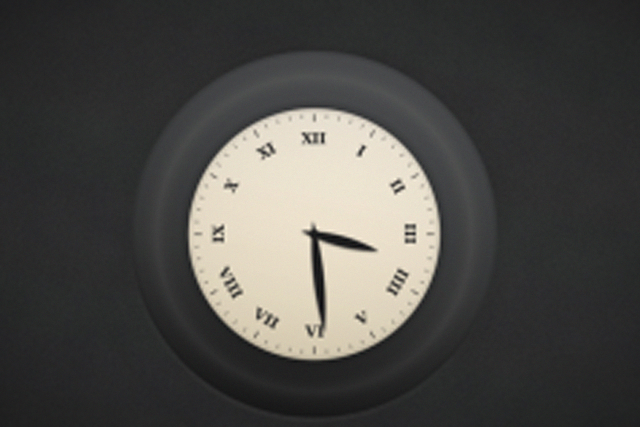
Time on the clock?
3:29
